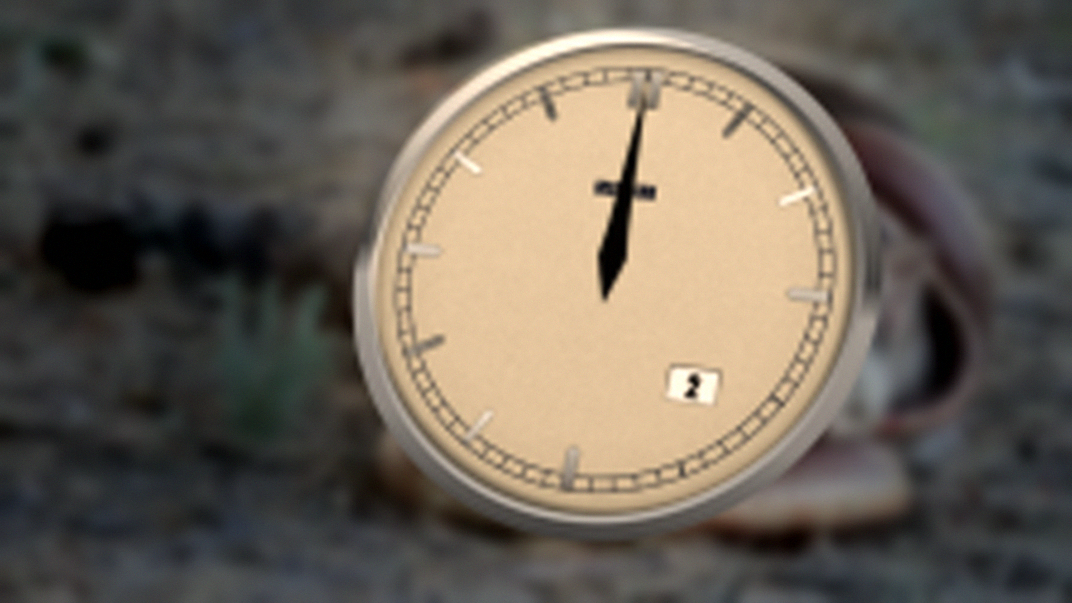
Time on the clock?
12:00
